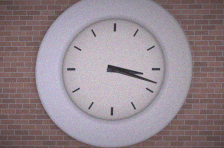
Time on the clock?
3:18
